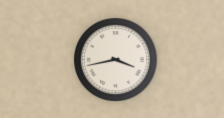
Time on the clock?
3:43
